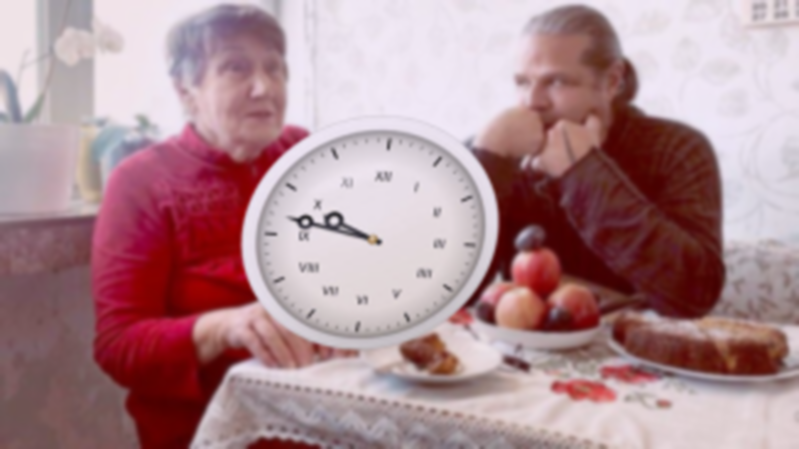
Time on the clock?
9:47
